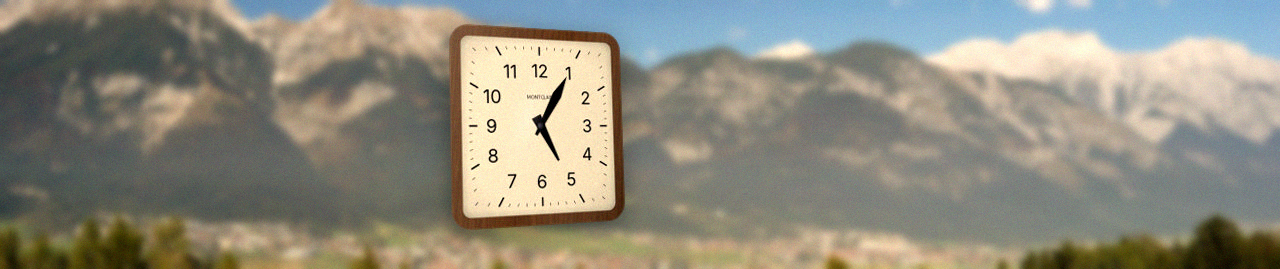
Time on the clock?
5:05
